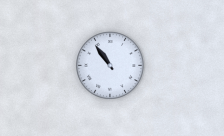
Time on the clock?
10:54
